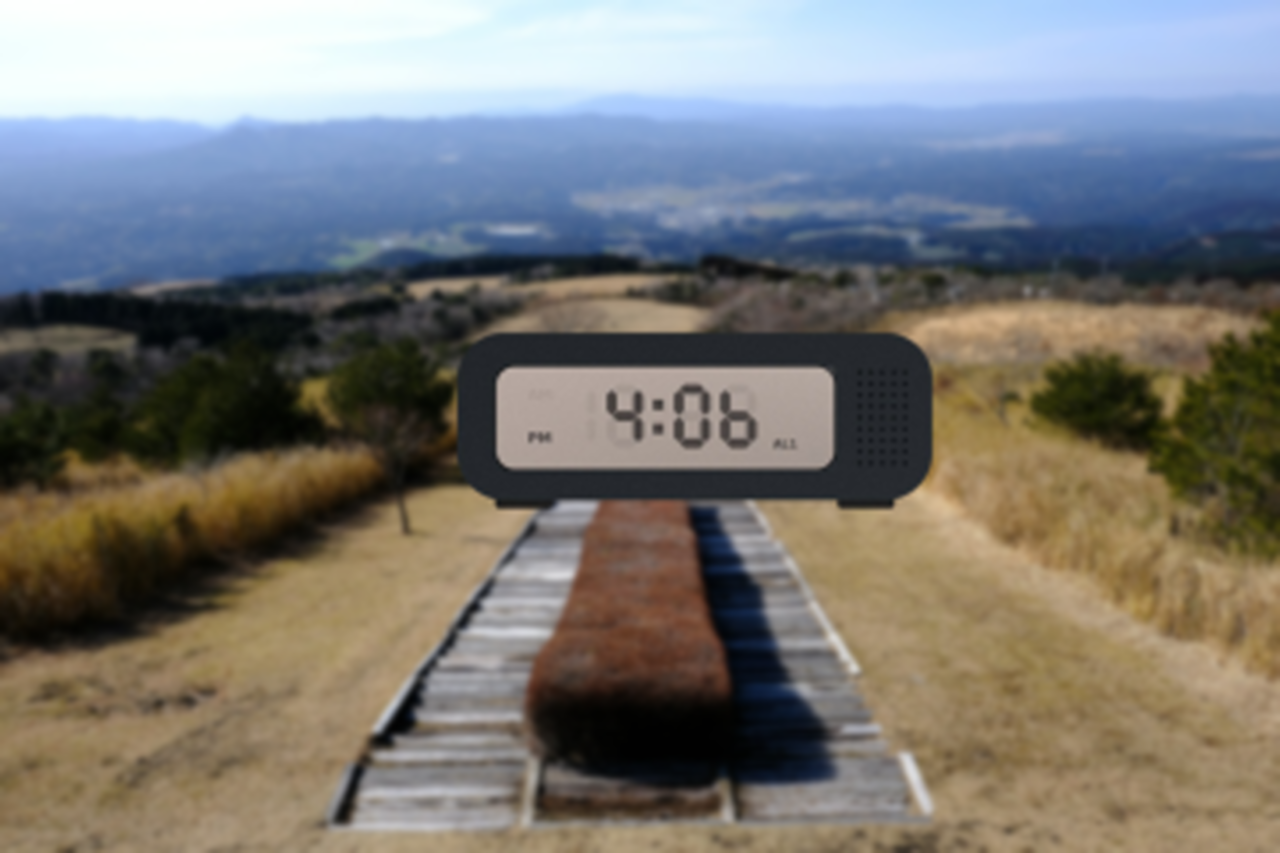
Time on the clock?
4:06
